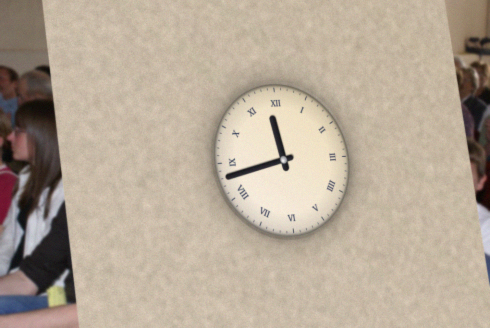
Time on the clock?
11:43
